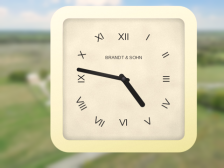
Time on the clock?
4:47
